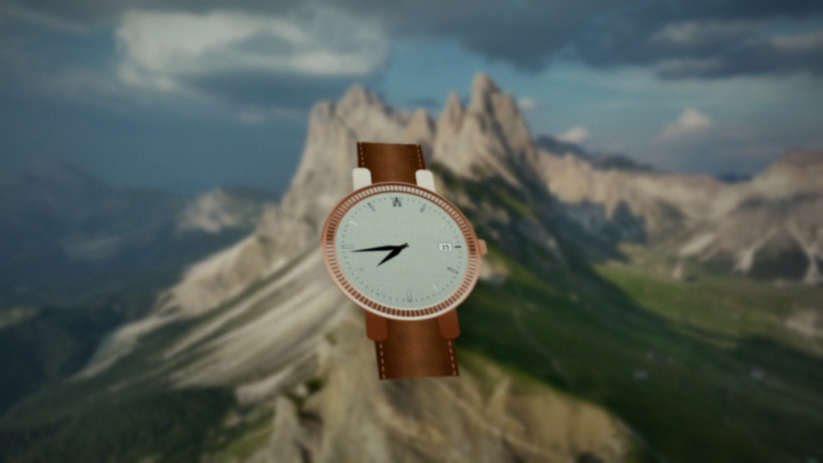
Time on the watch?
7:44
